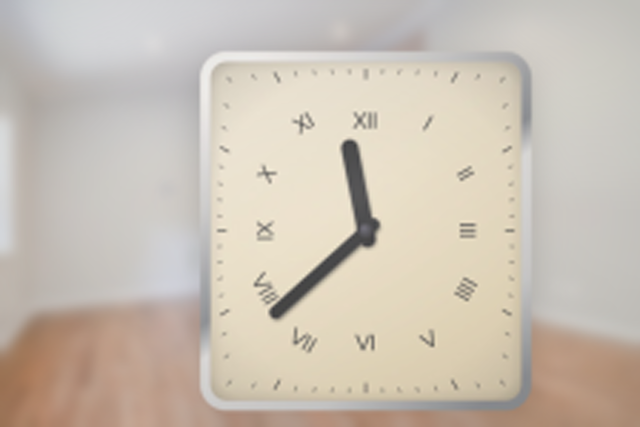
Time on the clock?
11:38
